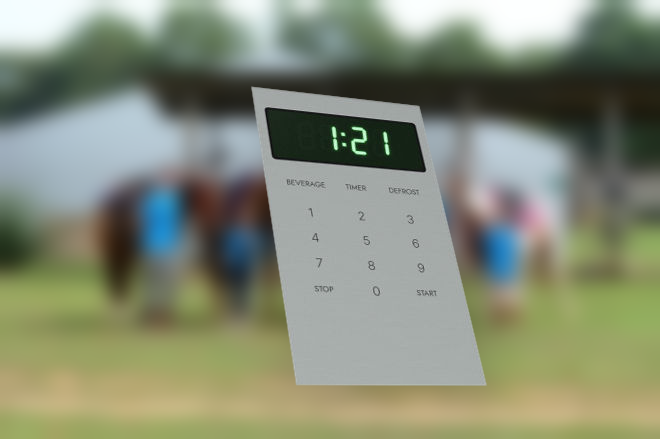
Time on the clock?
1:21
